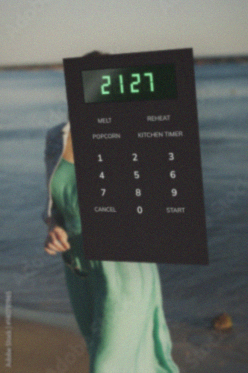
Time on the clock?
21:27
